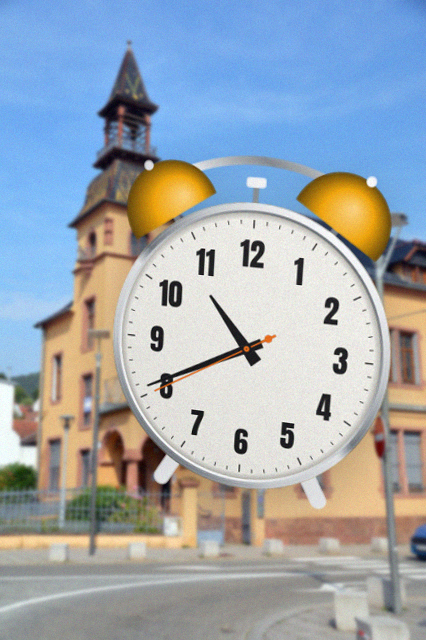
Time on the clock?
10:40:40
